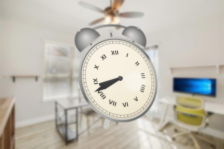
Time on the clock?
8:42
